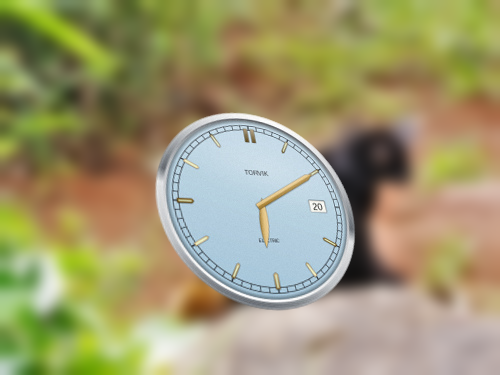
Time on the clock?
6:10
